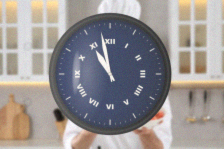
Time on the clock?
10:58
